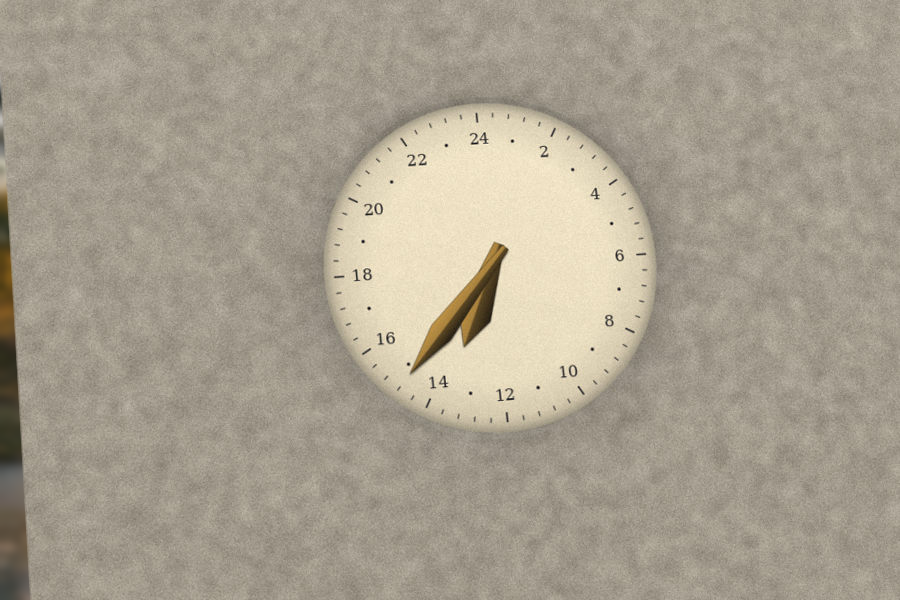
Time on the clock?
13:37
